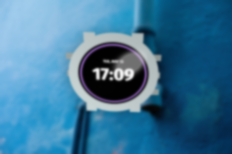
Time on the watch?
17:09
